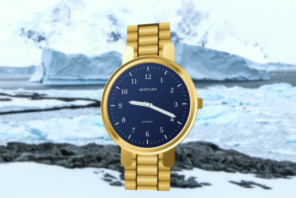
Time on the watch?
9:19
